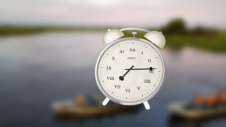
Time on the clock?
7:14
